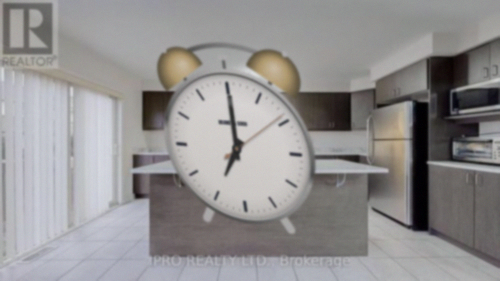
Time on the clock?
7:00:09
